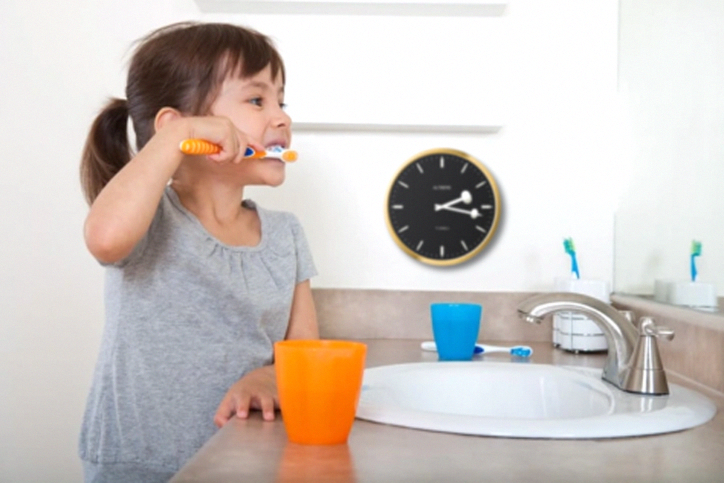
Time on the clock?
2:17
